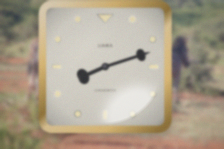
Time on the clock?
8:12
